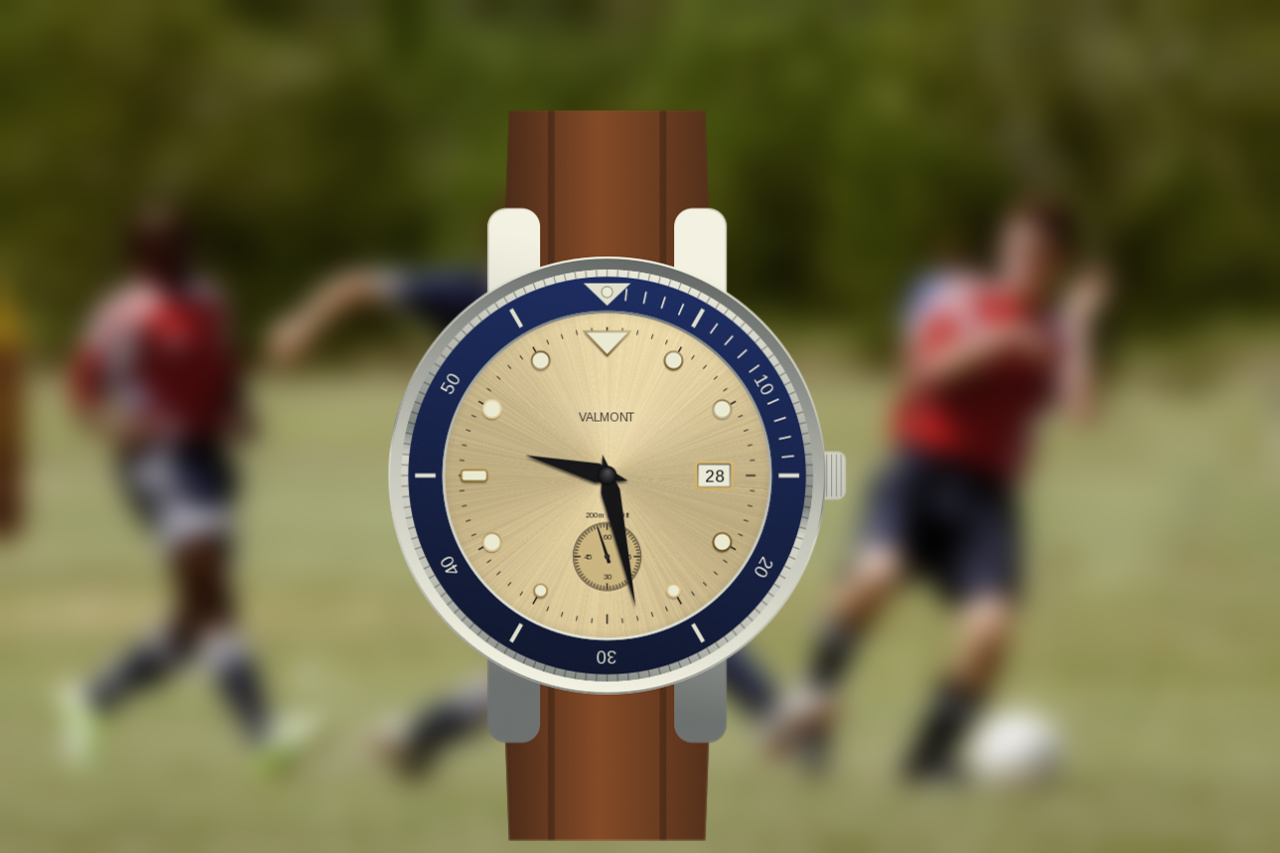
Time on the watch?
9:27:57
